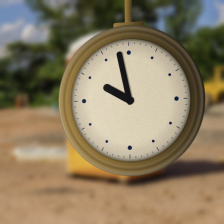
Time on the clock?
9:58
